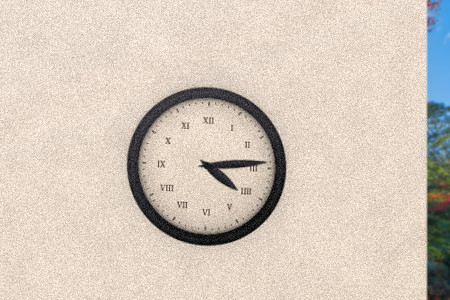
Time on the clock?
4:14
